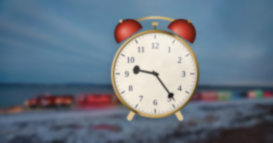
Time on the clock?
9:24
